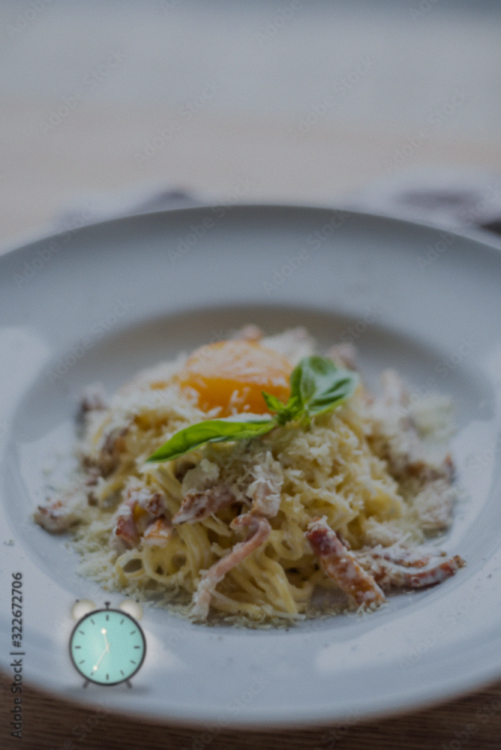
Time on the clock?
11:35
